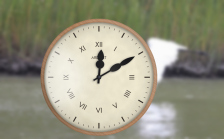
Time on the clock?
12:10
